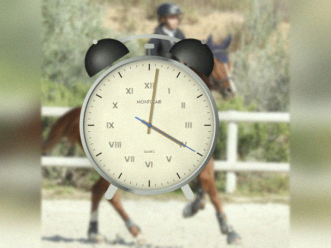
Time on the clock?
4:01:20
